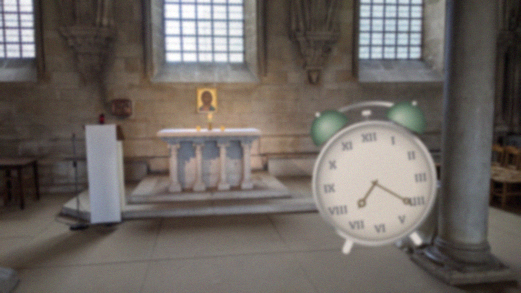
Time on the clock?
7:21
